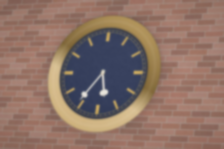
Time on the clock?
5:36
